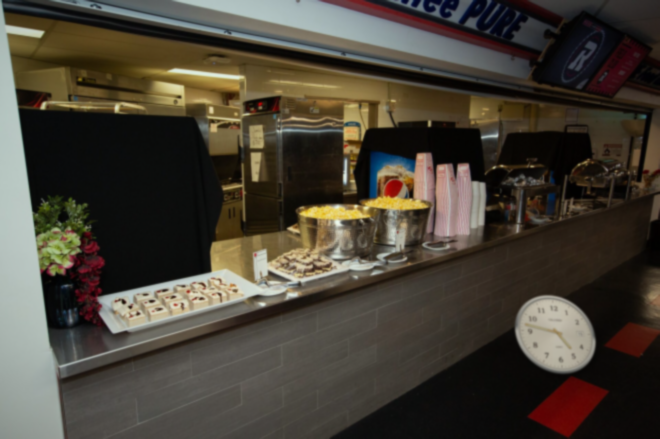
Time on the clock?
4:47
